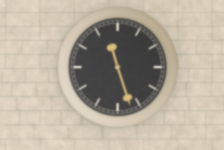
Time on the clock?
11:27
